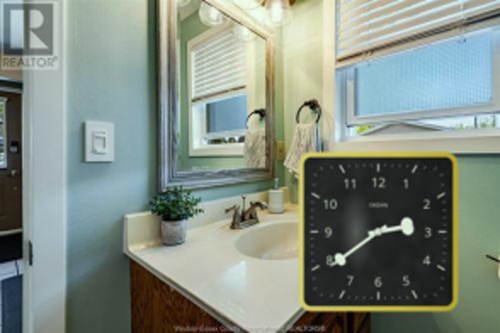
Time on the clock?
2:39
